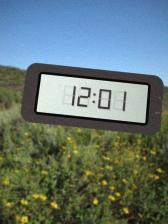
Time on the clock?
12:01
